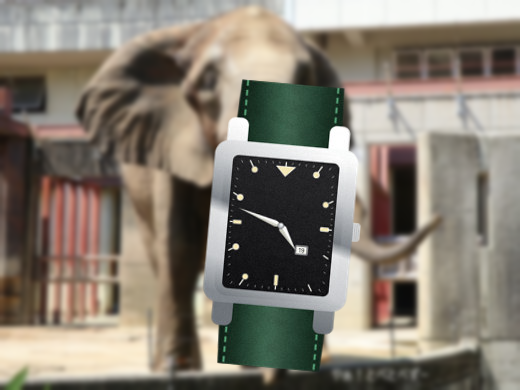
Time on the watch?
4:48
